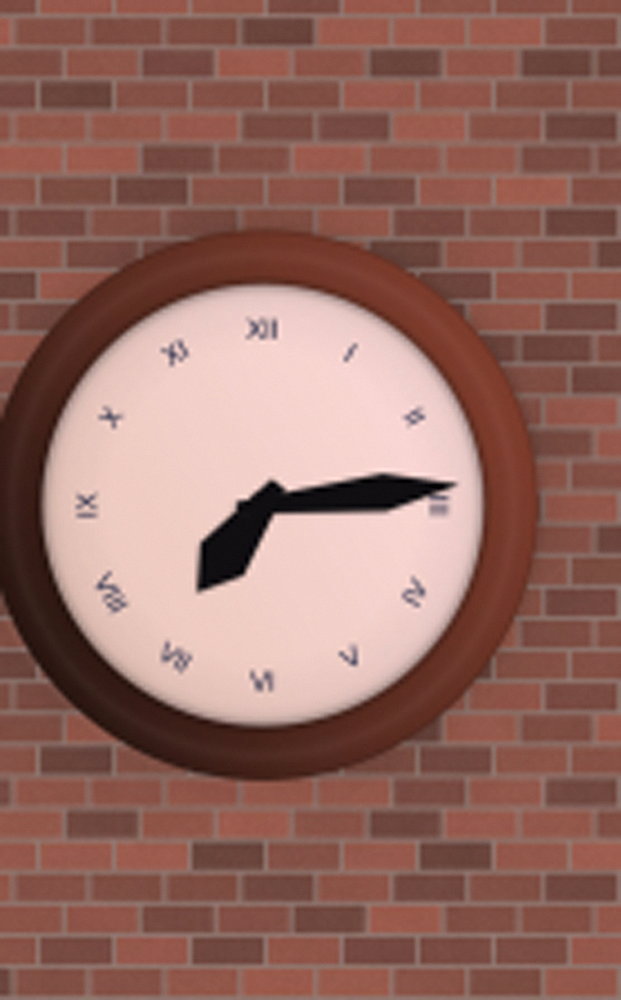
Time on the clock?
7:14
